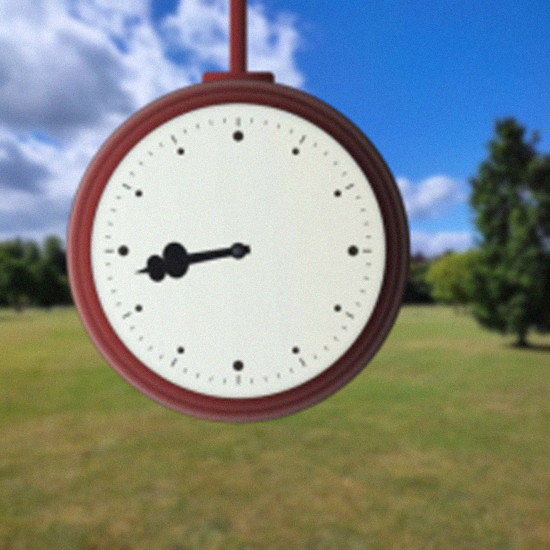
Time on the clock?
8:43
